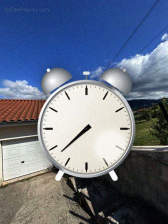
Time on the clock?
7:38
